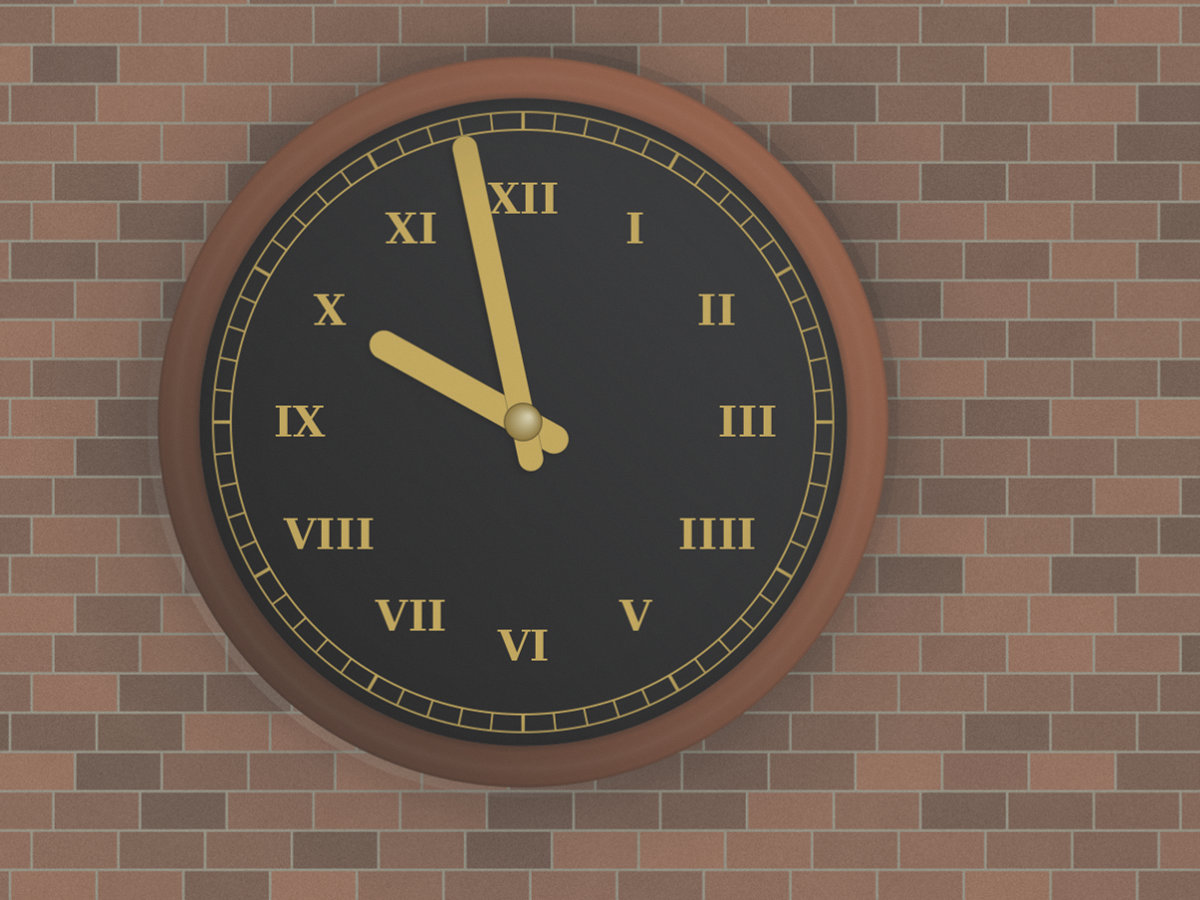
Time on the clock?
9:58
